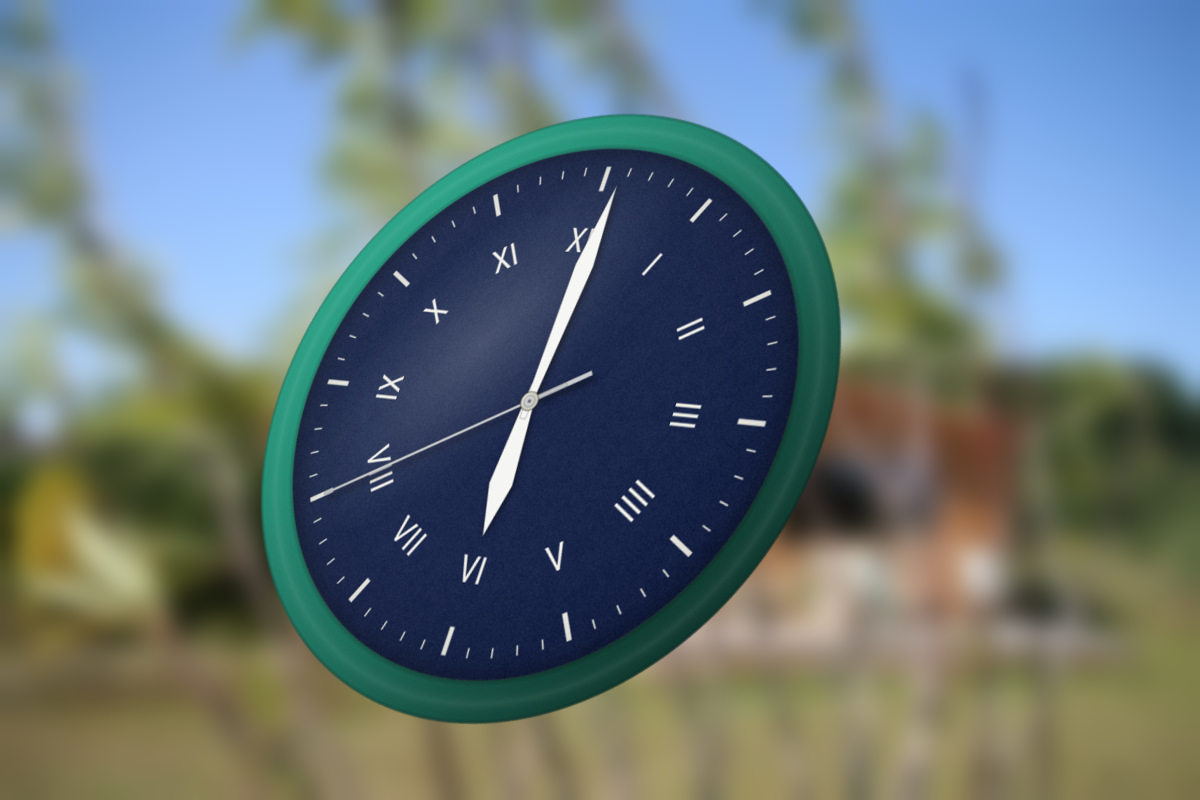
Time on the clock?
6:00:40
